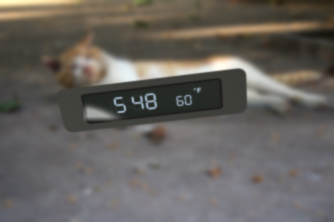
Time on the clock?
5:48
